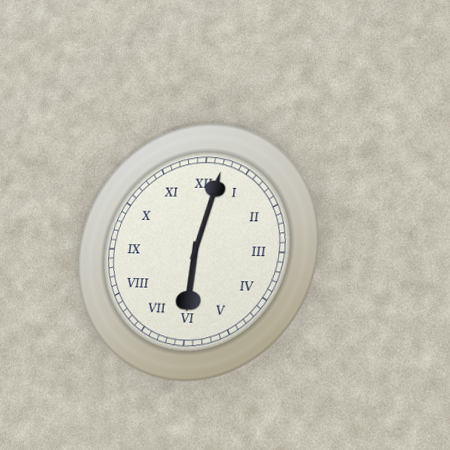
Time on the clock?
6:02
